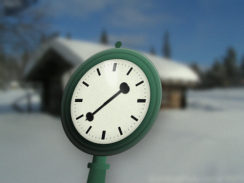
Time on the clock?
1:38
